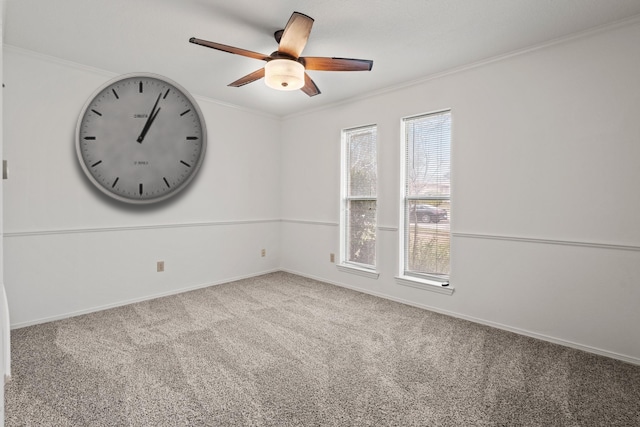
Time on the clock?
1:04
